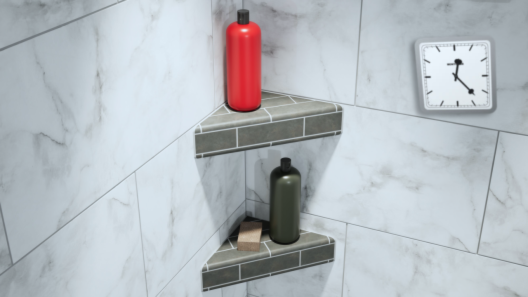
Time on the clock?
12:23
